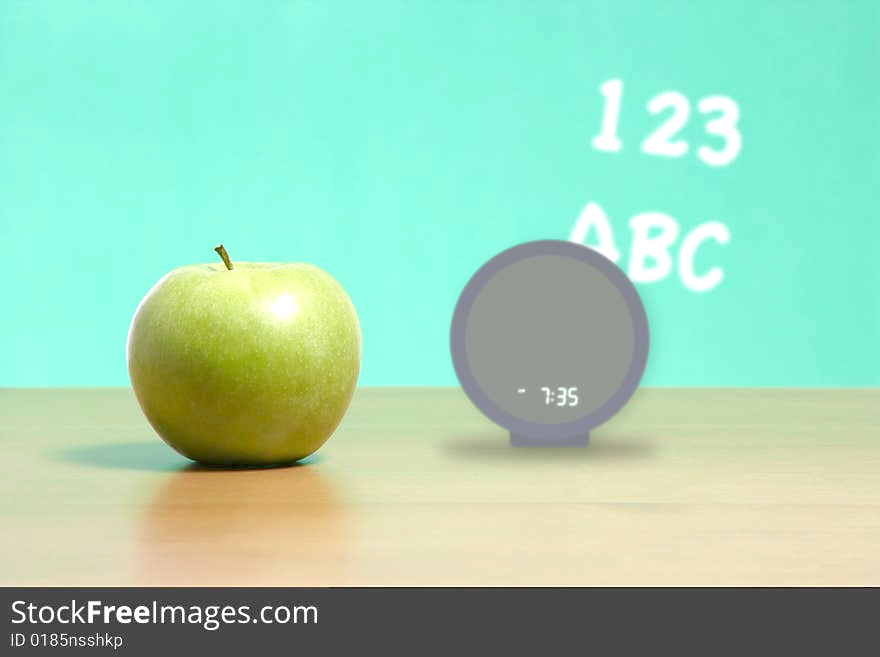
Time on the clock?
7:35
